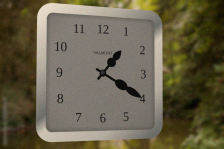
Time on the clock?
1:20
